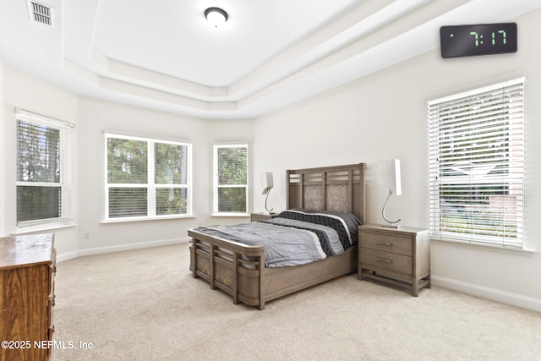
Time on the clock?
7:17
